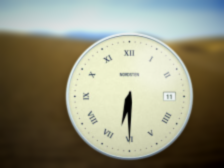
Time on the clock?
6:30
